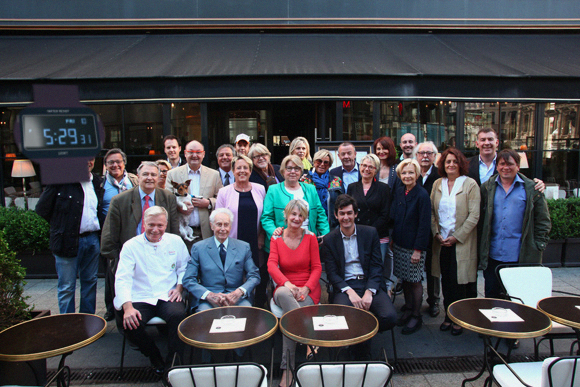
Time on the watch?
5:29
